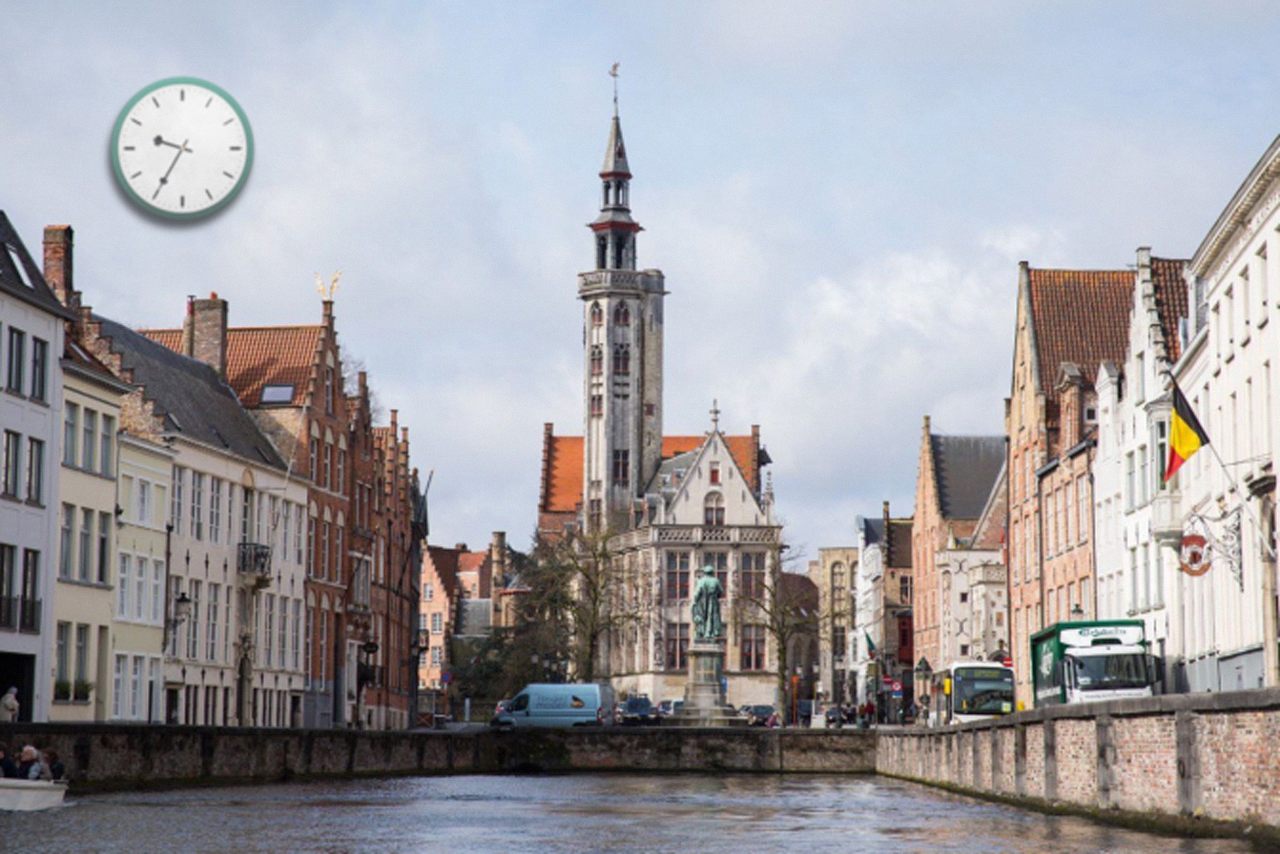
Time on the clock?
9:35
